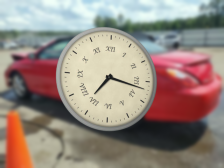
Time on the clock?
7:17
